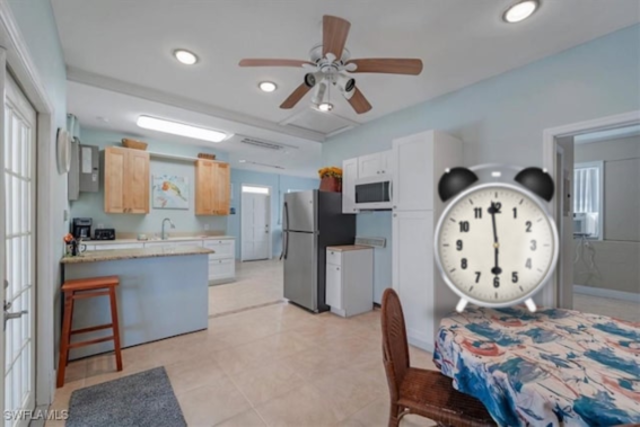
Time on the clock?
5:59
